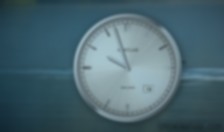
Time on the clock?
9:57
